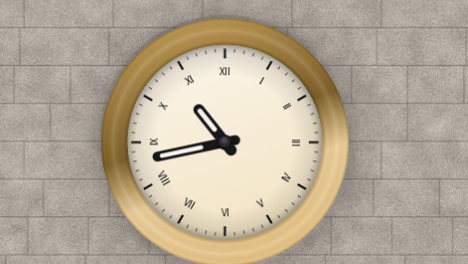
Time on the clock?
10:43
